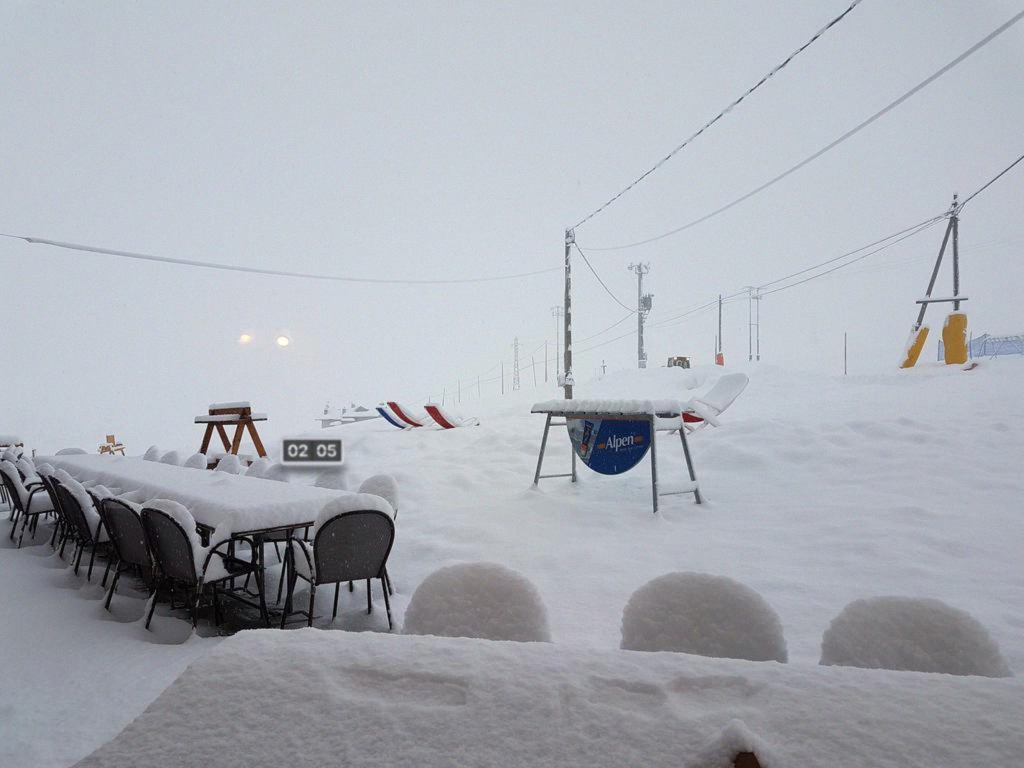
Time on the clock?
2:05
